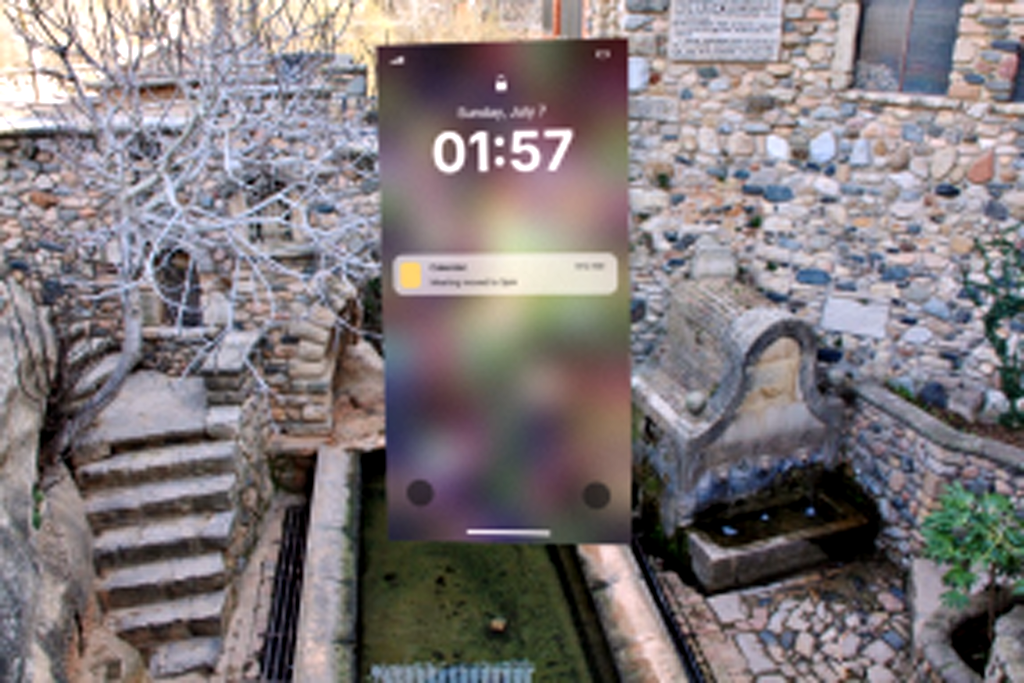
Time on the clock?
1:57
